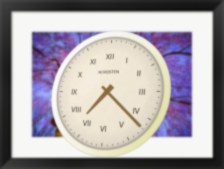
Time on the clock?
7:22
